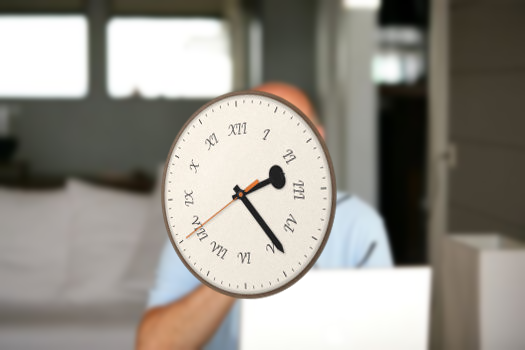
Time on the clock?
2:23:40
